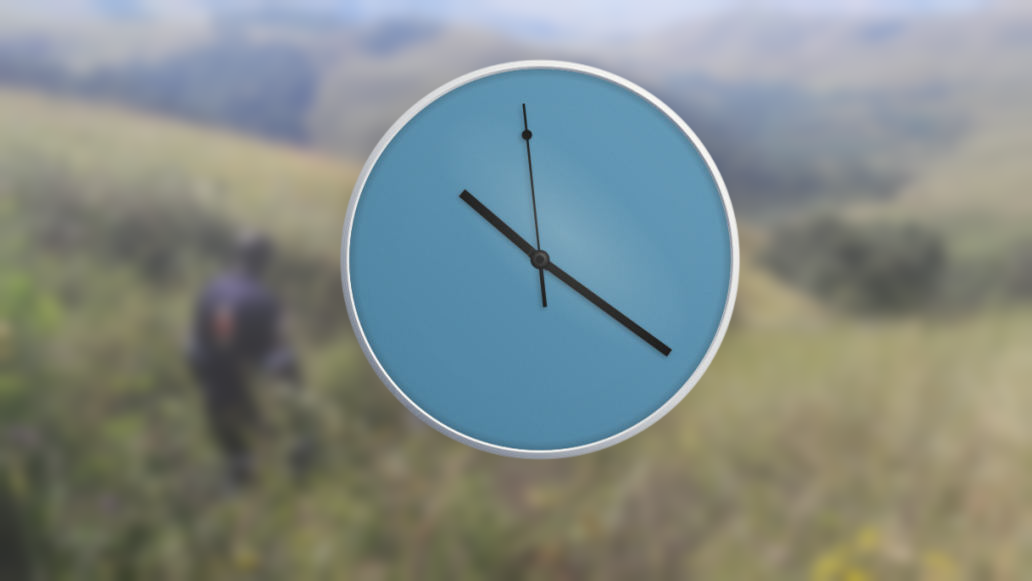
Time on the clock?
10:20:59
